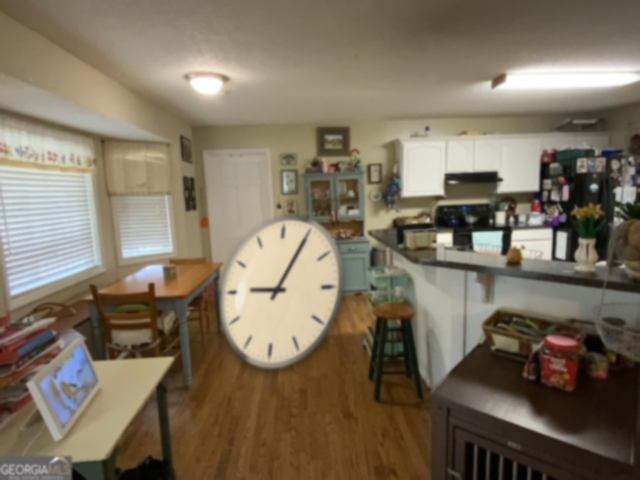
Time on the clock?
9:05
